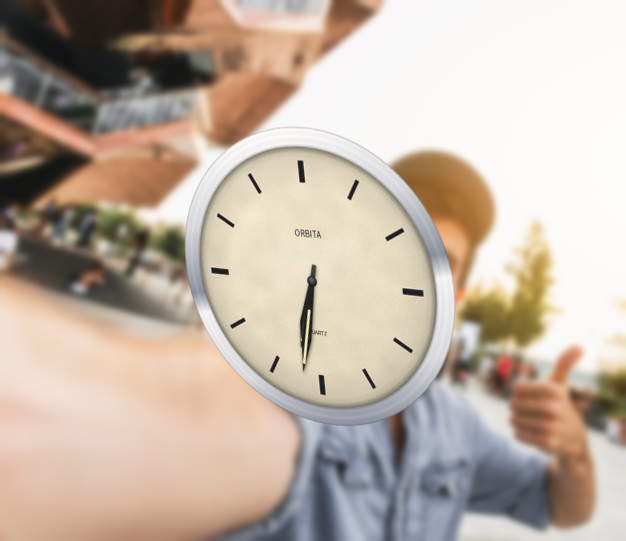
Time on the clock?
6:32
